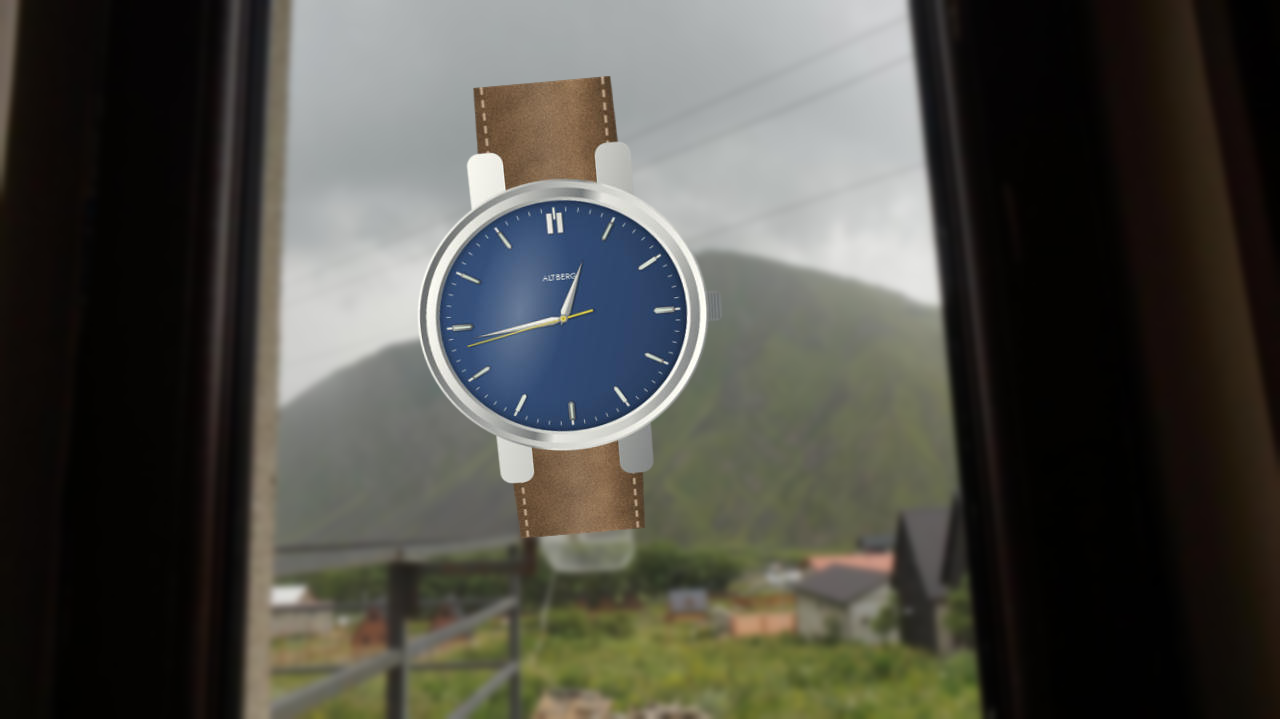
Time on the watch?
12:43:43
